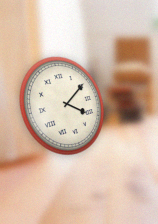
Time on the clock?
4:10
